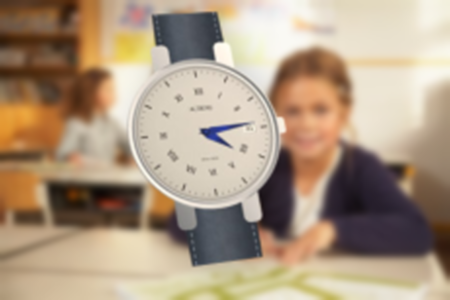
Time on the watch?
4:14
